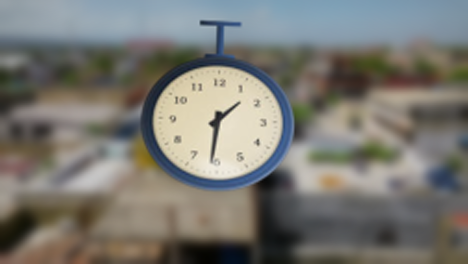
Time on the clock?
1:31
